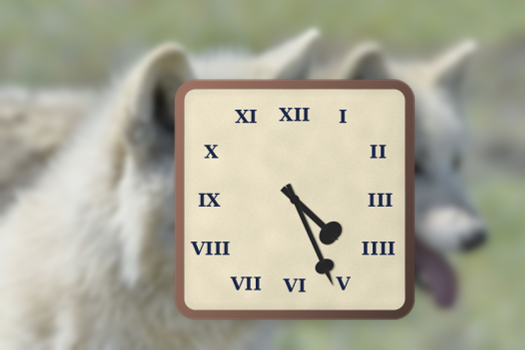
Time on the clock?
4:26
